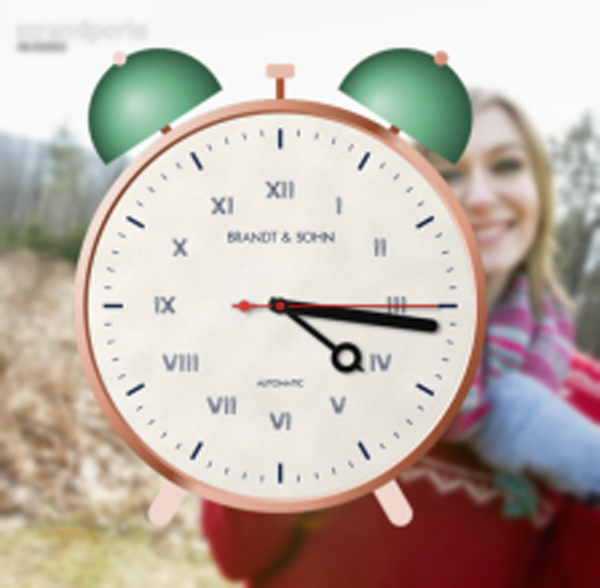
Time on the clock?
4:16:15
